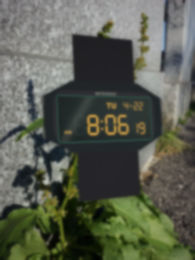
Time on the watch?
8:06
